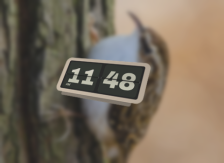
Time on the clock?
11:48
